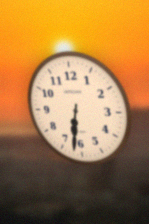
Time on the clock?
6:32
